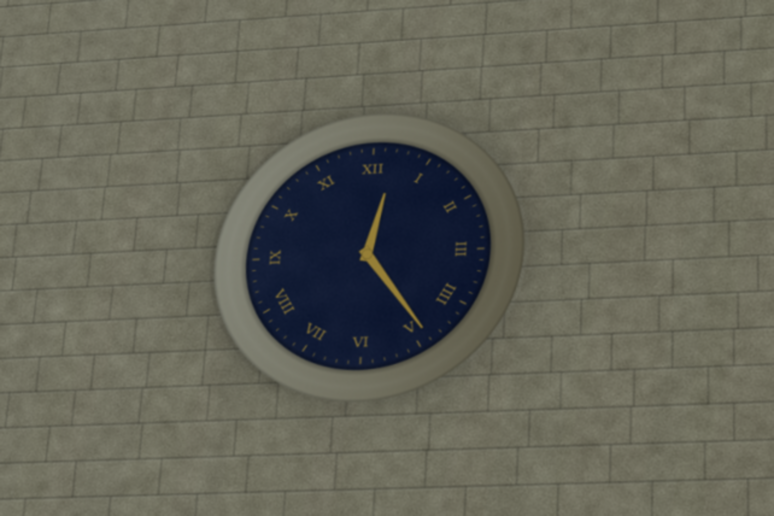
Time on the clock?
12:24
